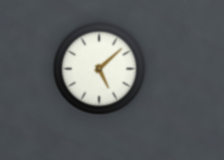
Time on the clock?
5:08
